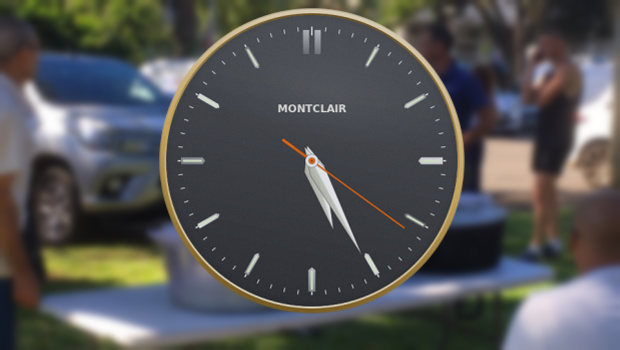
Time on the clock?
5:25:21
